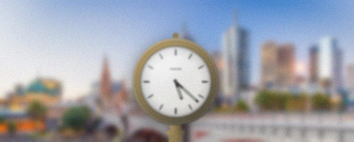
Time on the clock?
5:22
